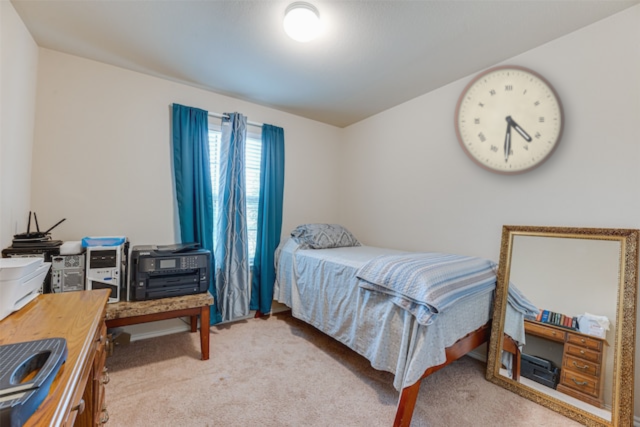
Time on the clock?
4:31
